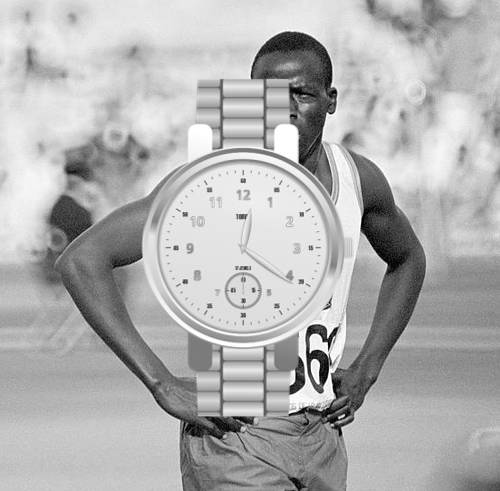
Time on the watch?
12:21
